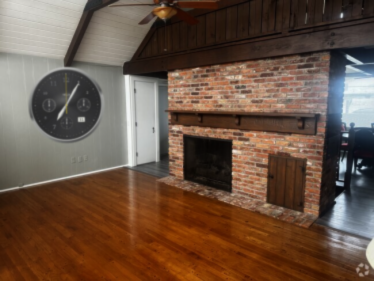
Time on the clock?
7:05
